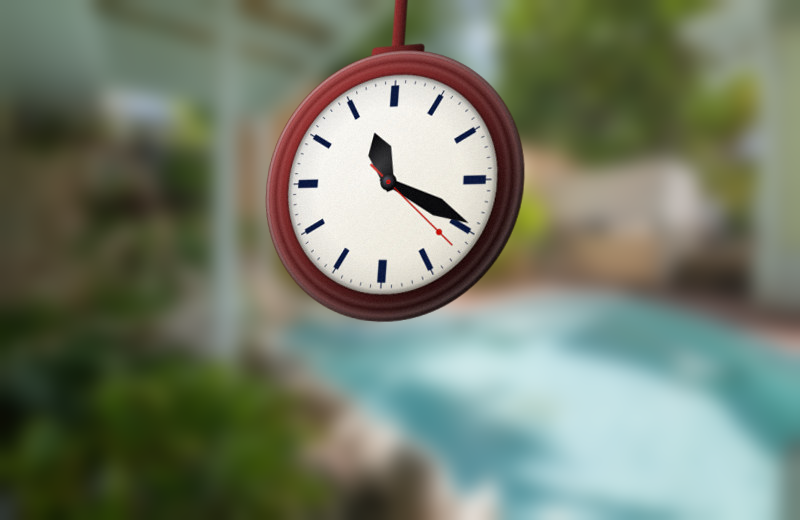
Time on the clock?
11:19:22
